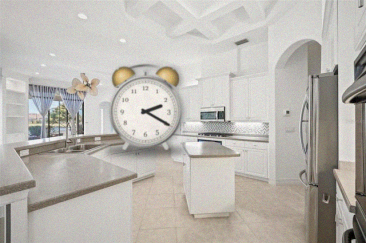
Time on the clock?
2:20
